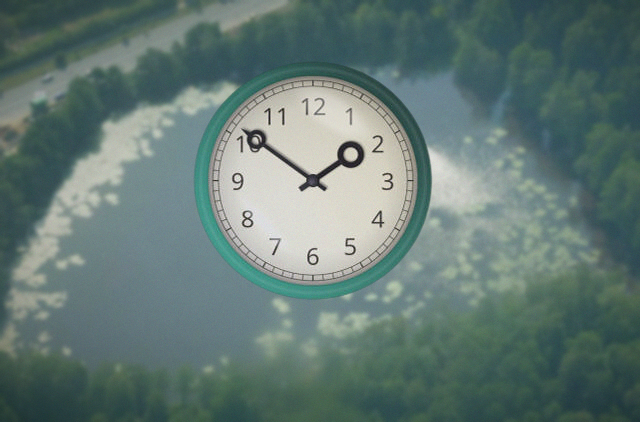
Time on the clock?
1:51
